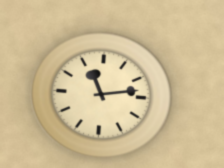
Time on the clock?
11:13
